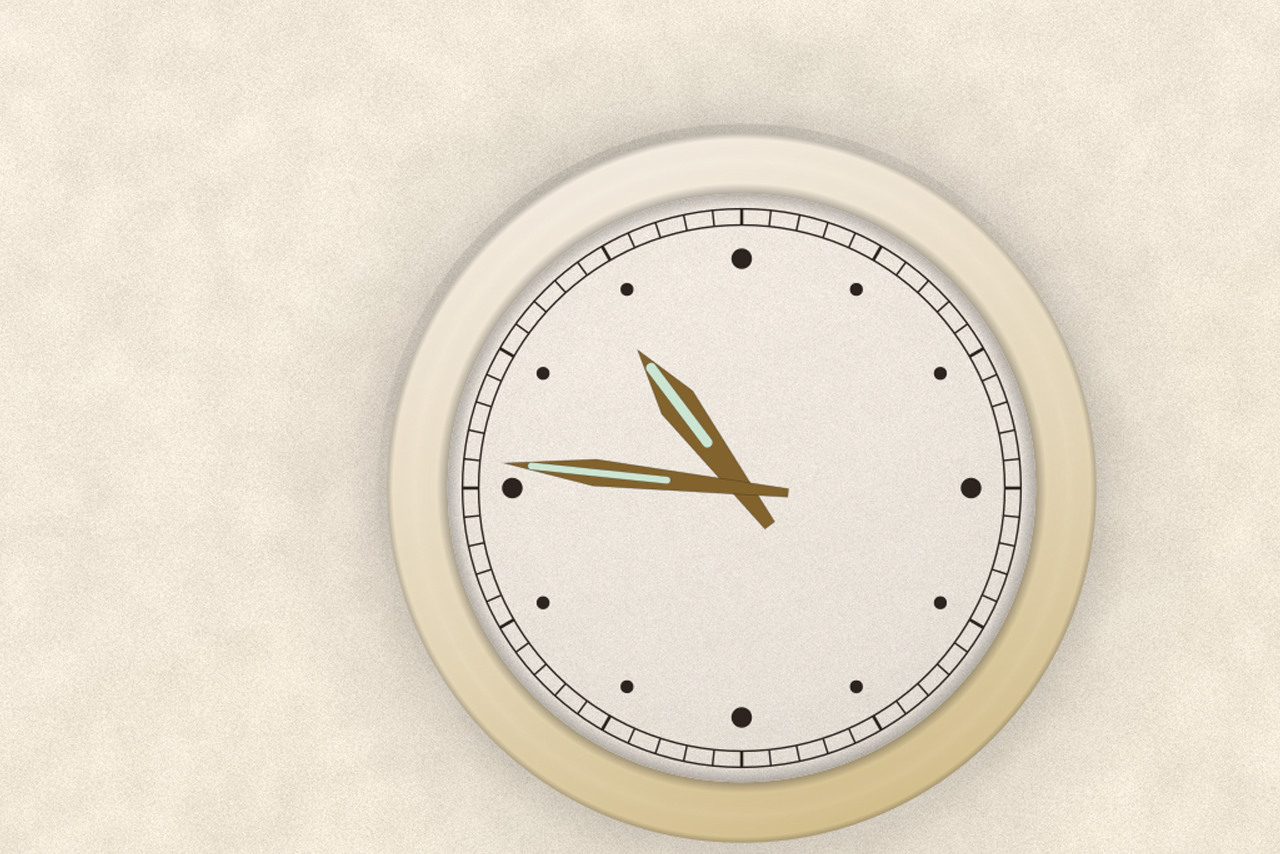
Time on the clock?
10:46
